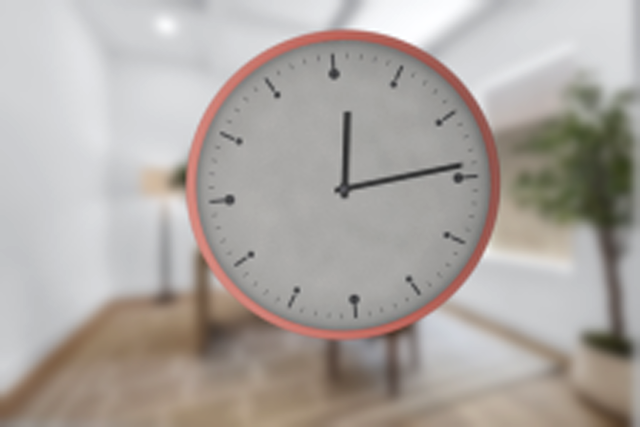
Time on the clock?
12:14
